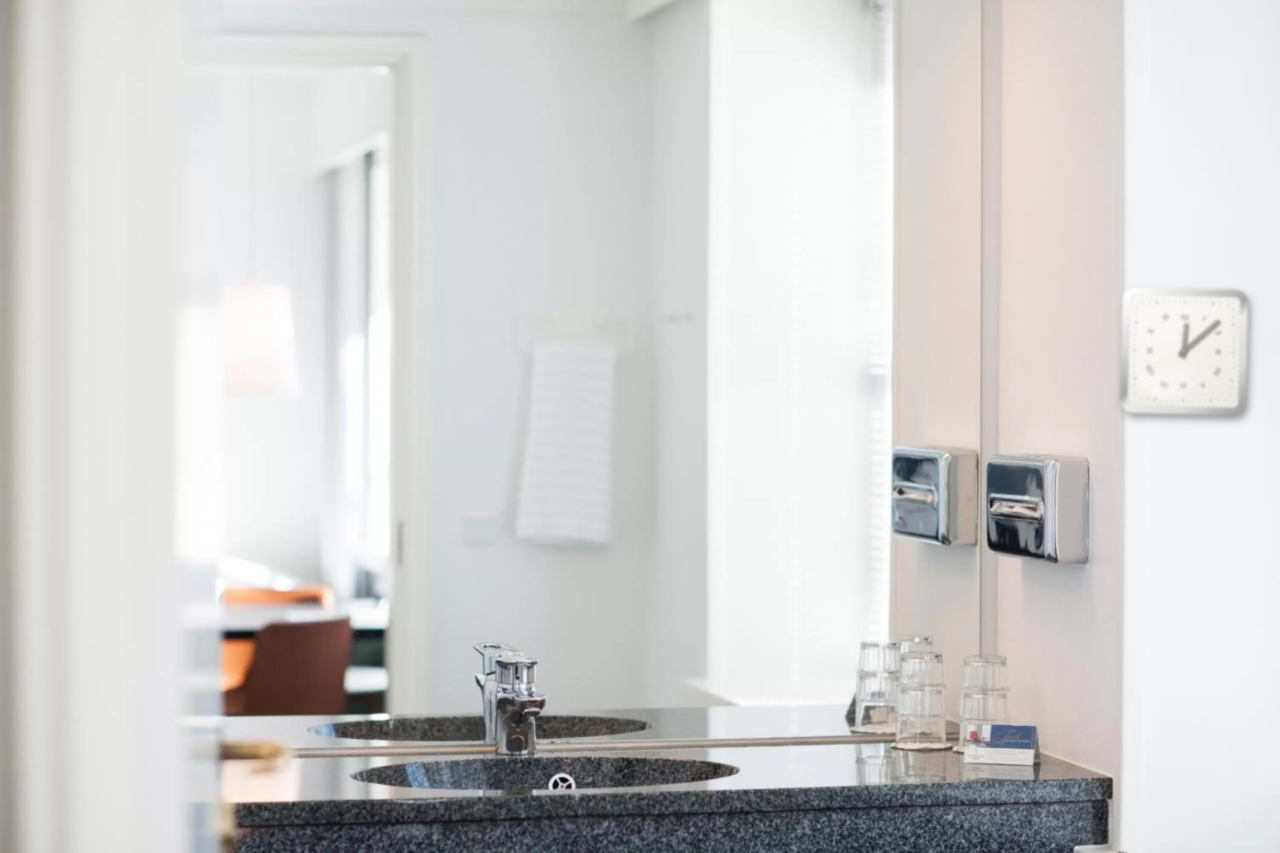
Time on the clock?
12:08
